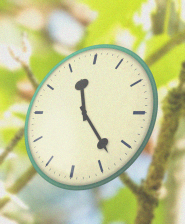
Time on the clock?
11:23
